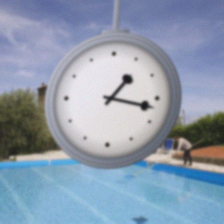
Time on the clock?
1:17
